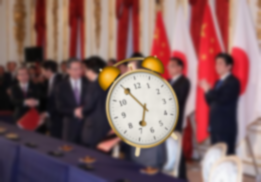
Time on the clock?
6:55
